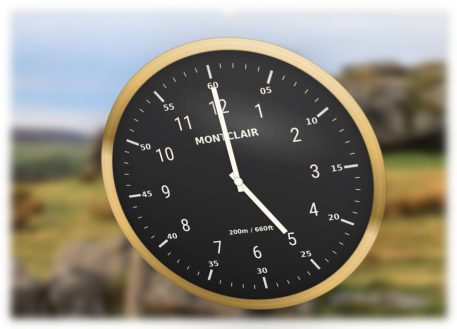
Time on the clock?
5:00
